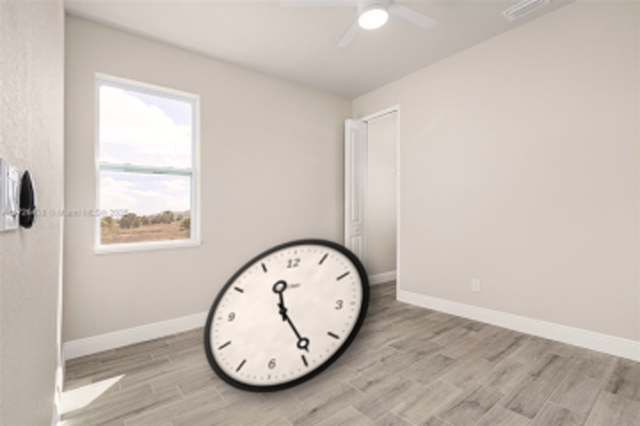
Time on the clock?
11:24
